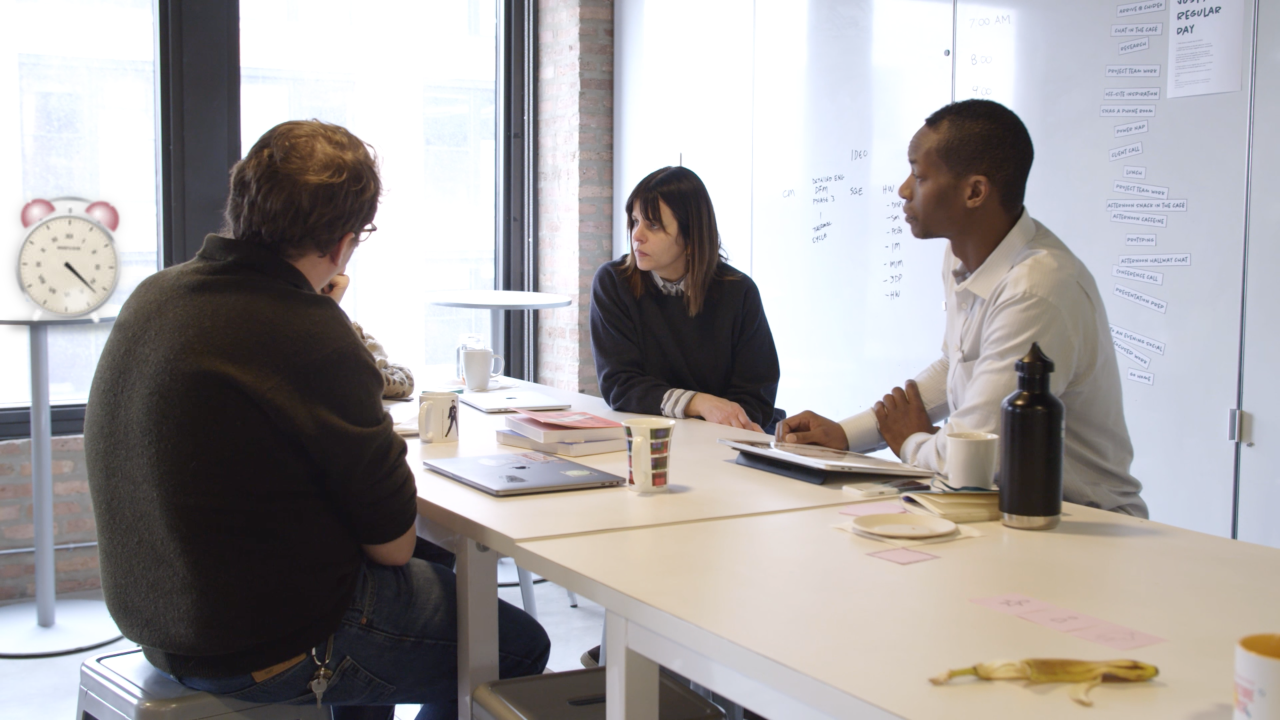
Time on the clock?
4:22
